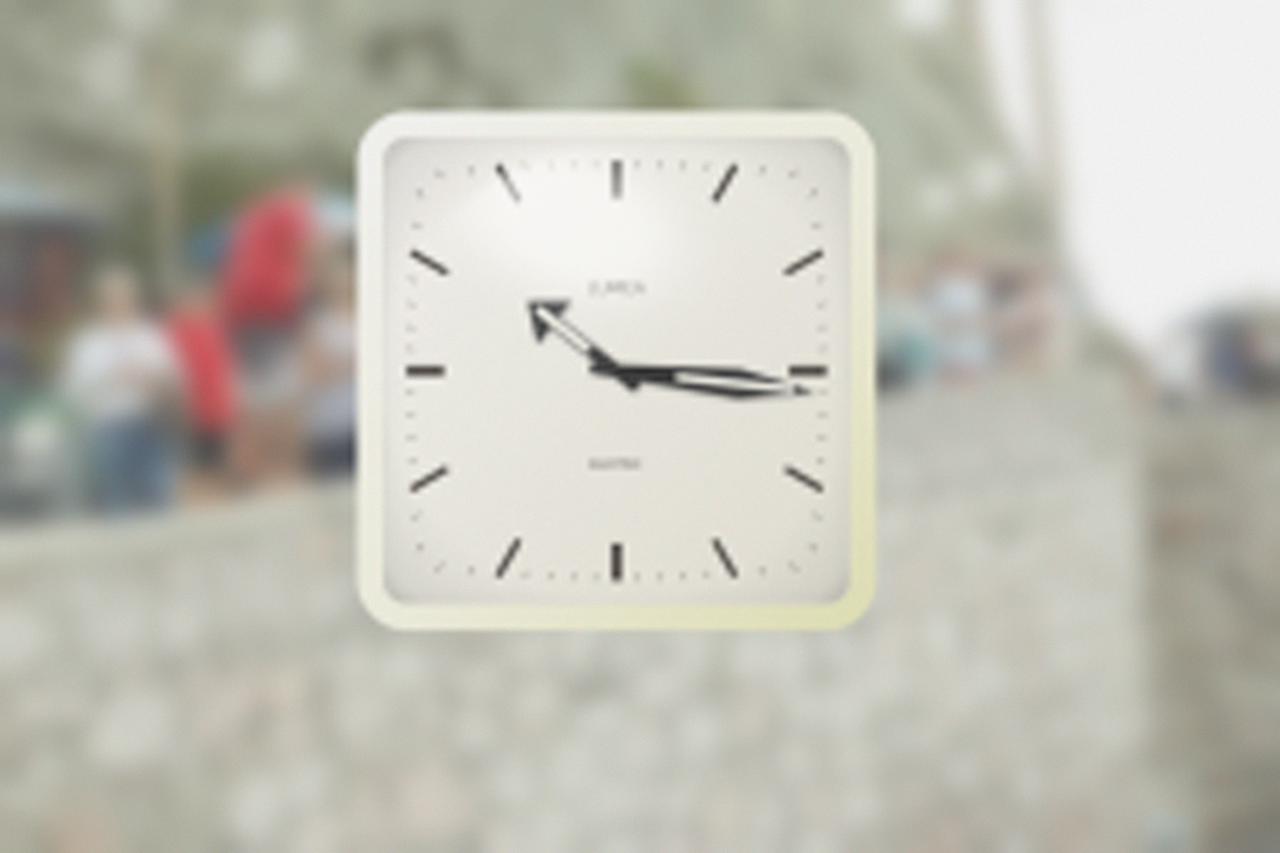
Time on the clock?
10:16
